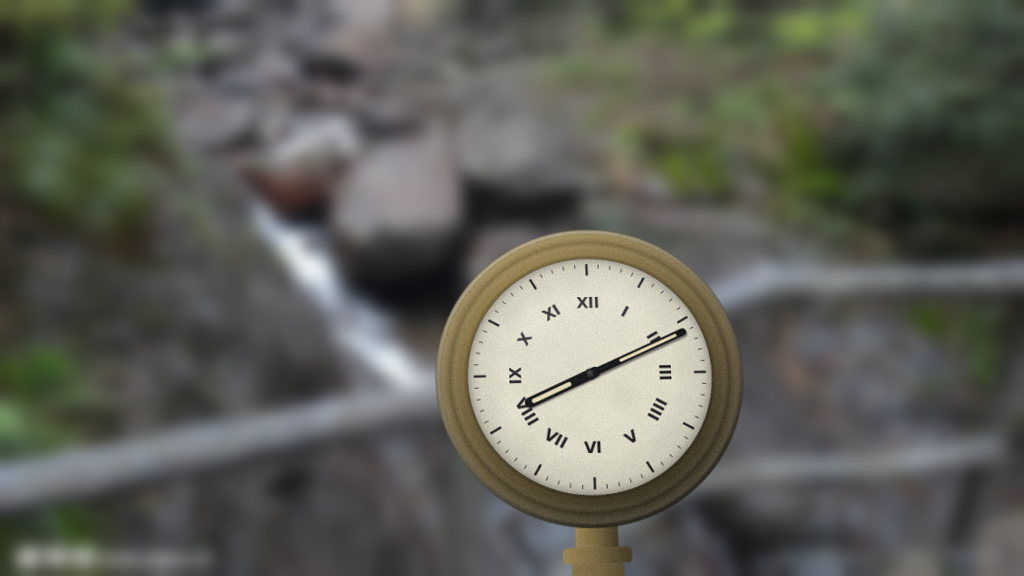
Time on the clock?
8:11
